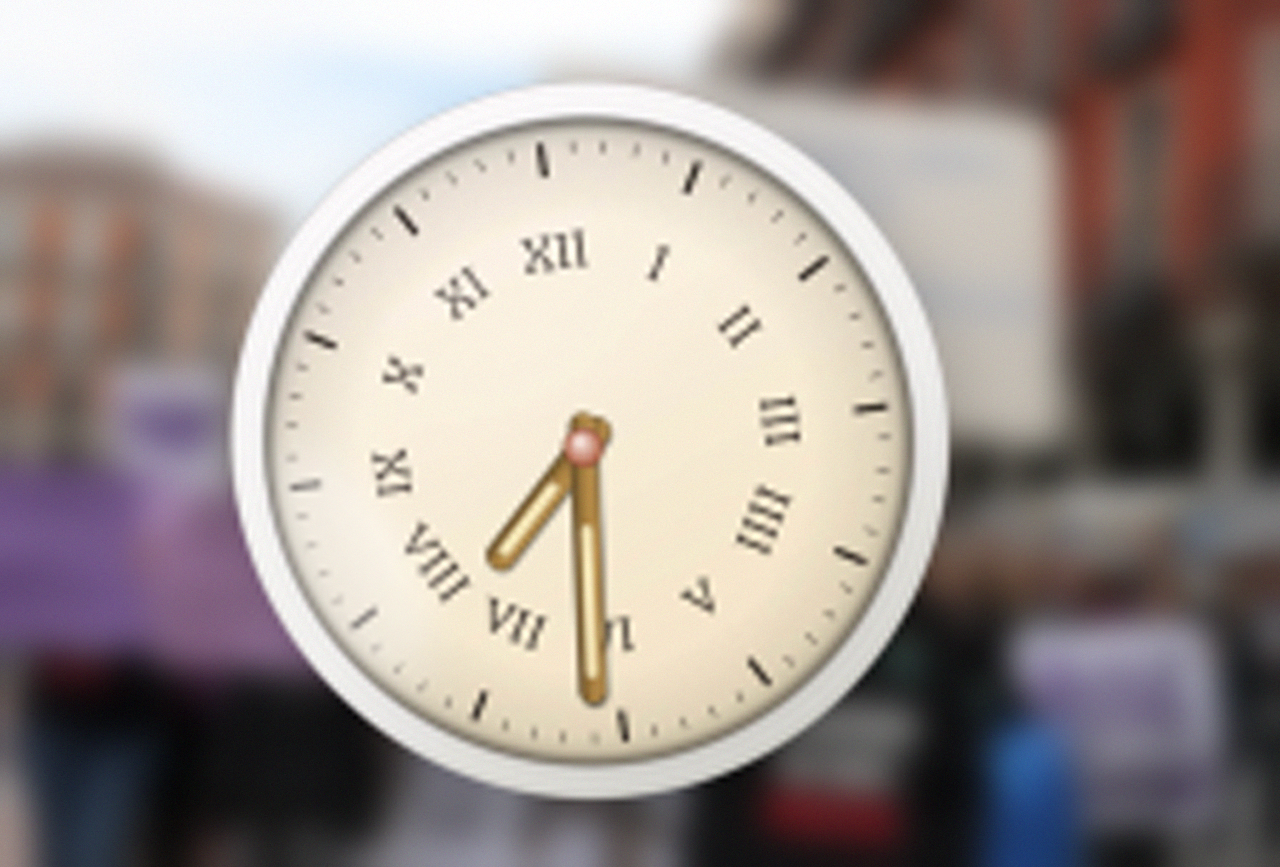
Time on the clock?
7:31
